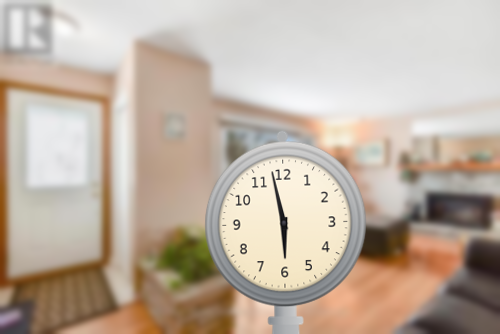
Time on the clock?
5:58
